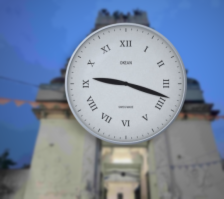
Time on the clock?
9:18
